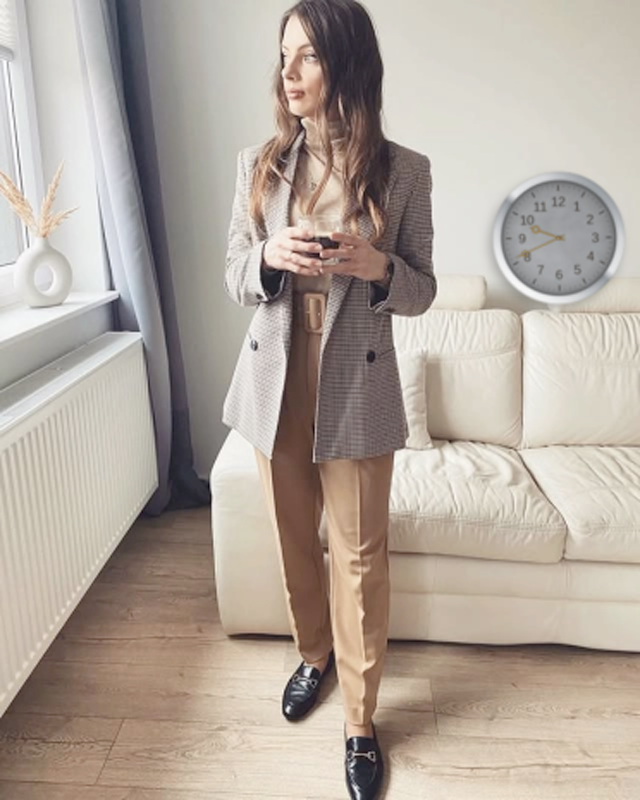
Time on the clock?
9:41
